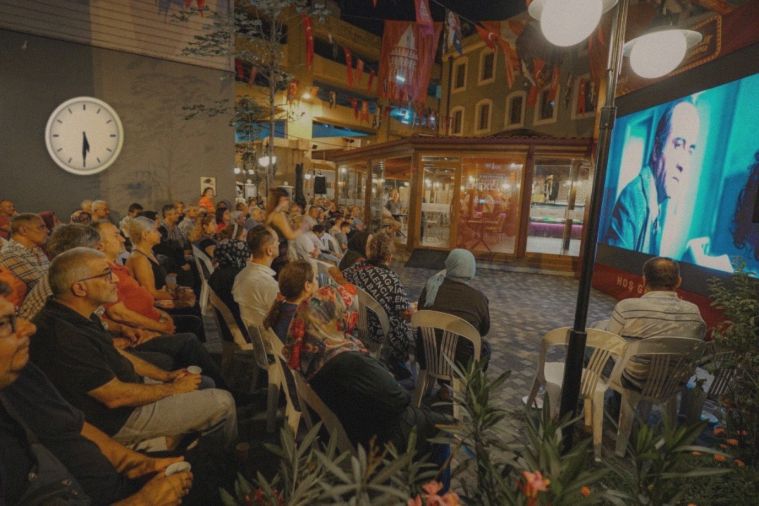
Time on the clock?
5:30
